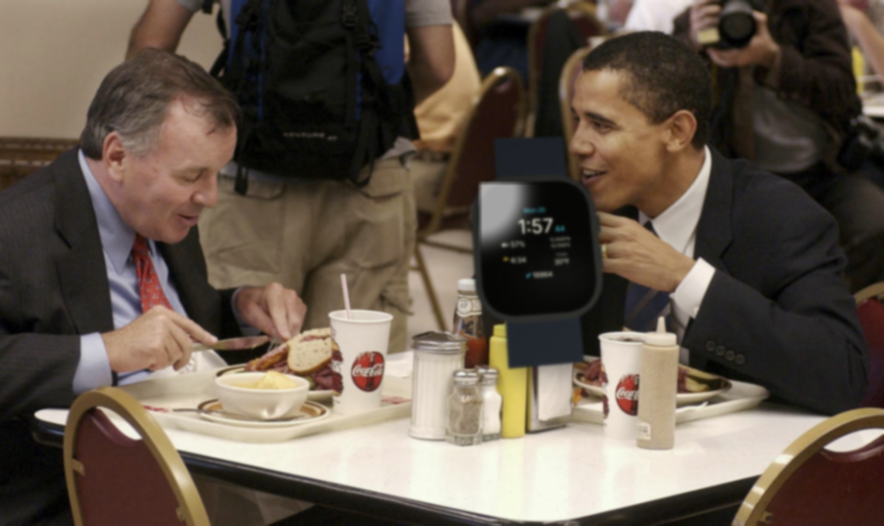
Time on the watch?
1:57
